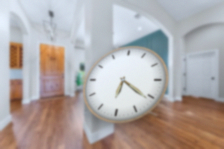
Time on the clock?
6:21
